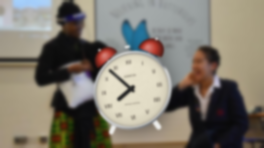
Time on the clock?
7:53
